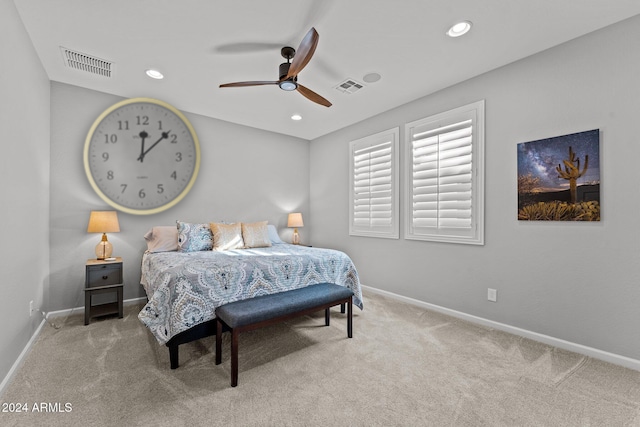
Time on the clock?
12:08
